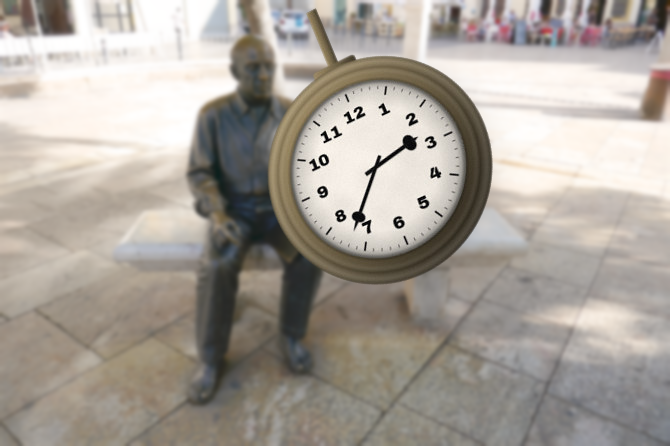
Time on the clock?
2:37
